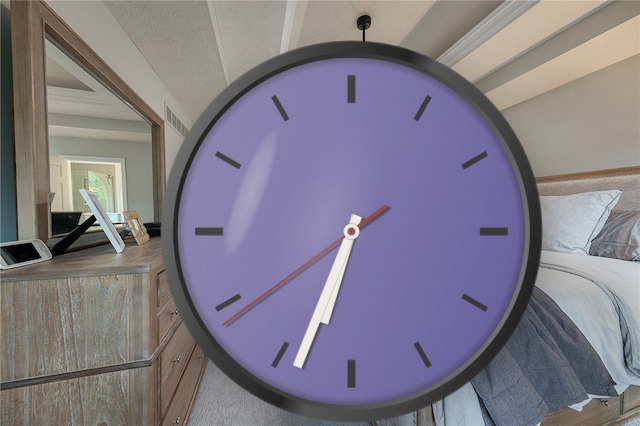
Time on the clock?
6:33:39
